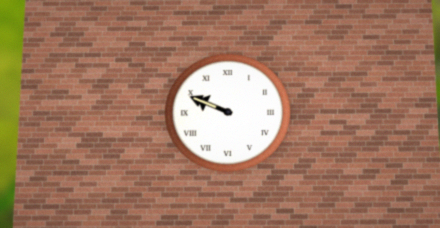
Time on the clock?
9:49
